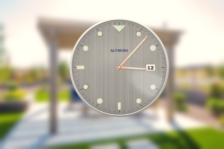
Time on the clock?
3:07
